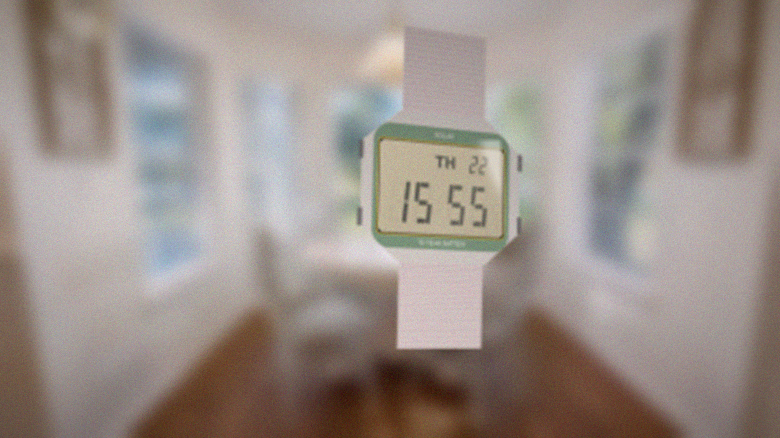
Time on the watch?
15:55
